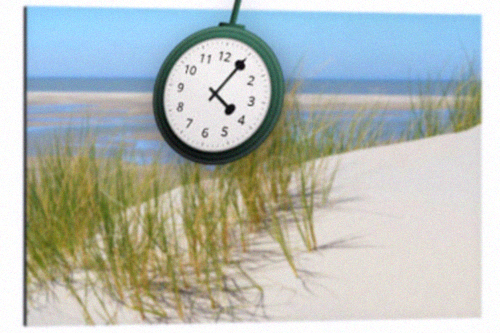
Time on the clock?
4:05
